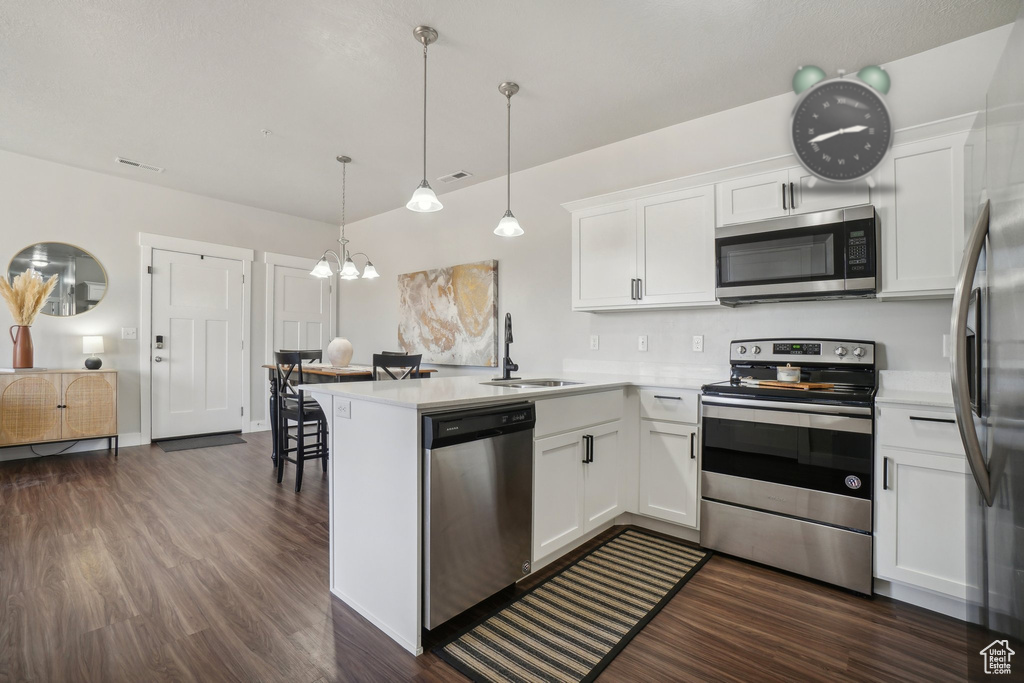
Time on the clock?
2:42
